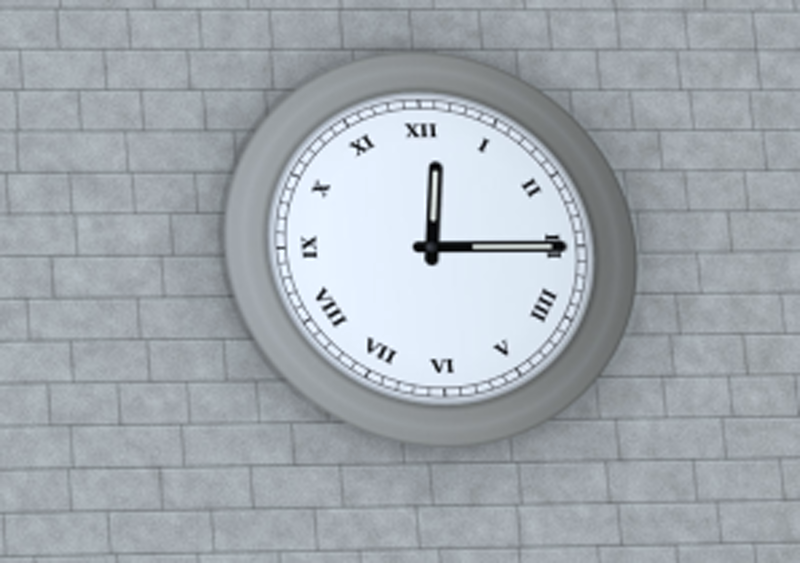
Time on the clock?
12:15
